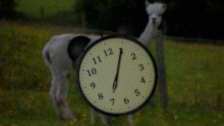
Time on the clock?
7:05
